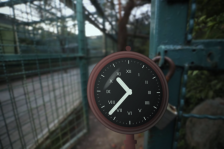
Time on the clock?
10:37
